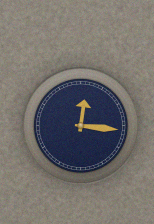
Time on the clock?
12:16
